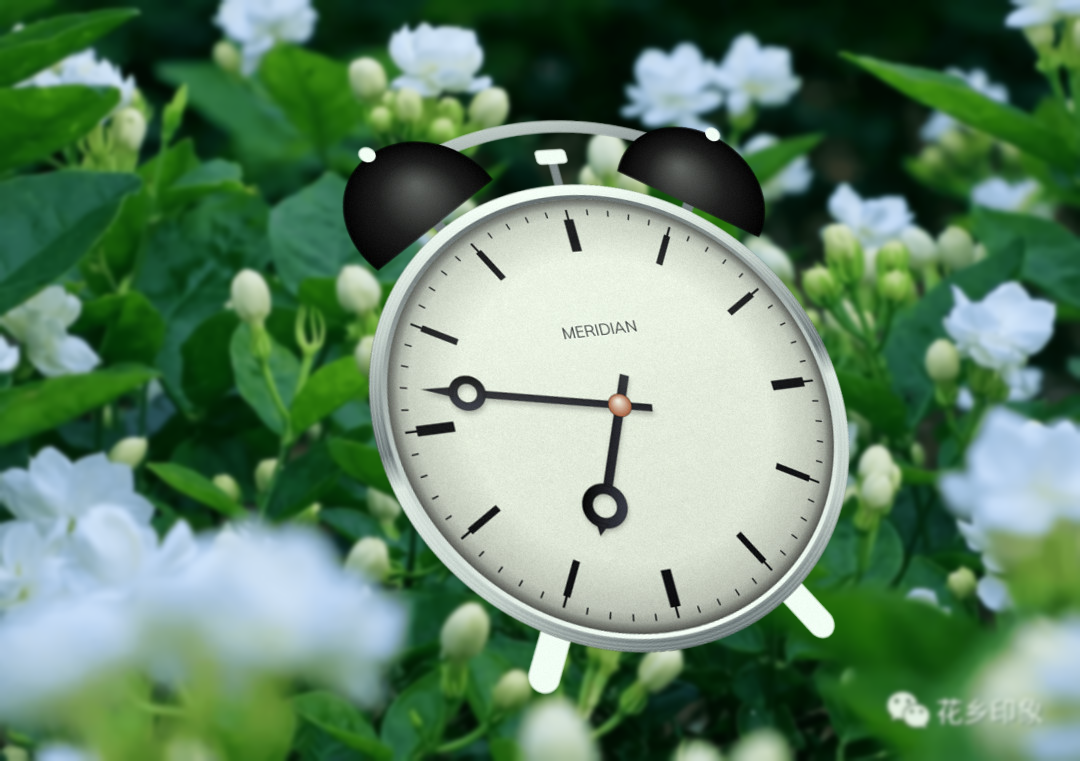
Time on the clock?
6:47
